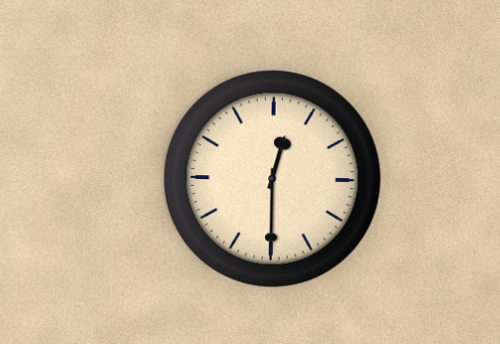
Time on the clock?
12:30
